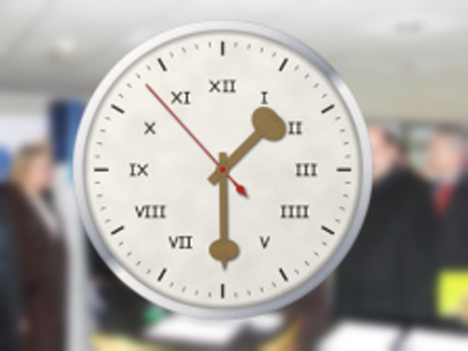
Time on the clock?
1:29:53
